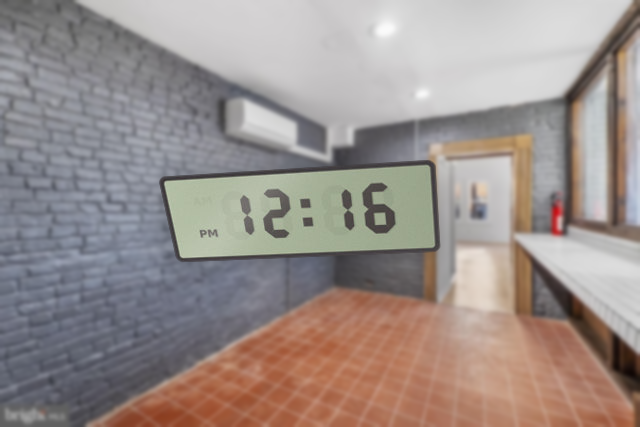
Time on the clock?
12:16
